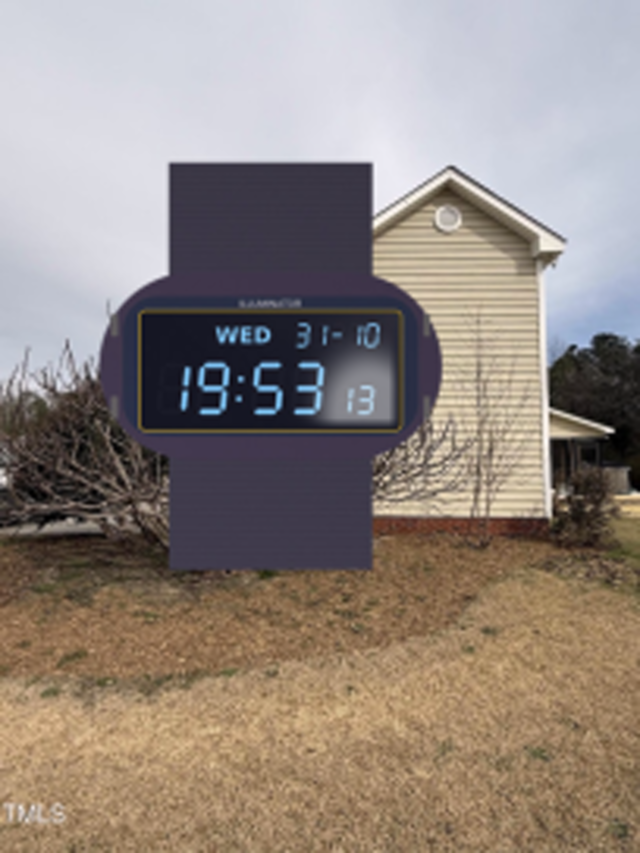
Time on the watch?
19:53:13
